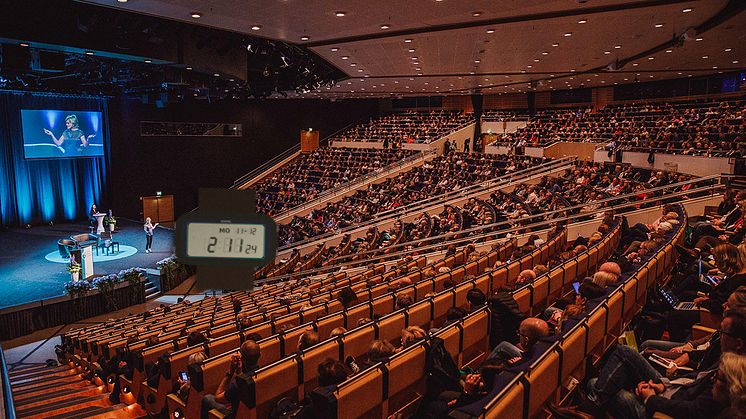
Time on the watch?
2:11:24
